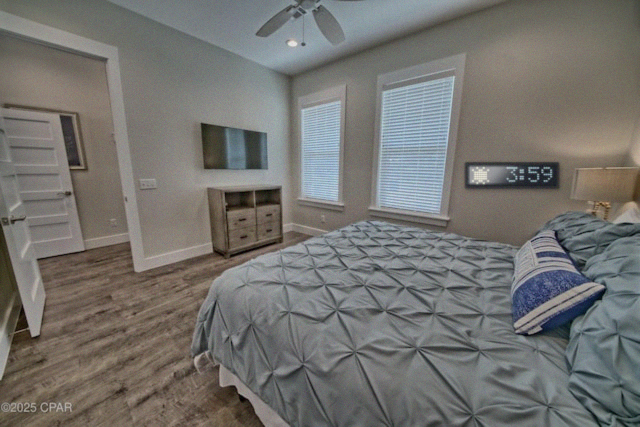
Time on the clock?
3:59
